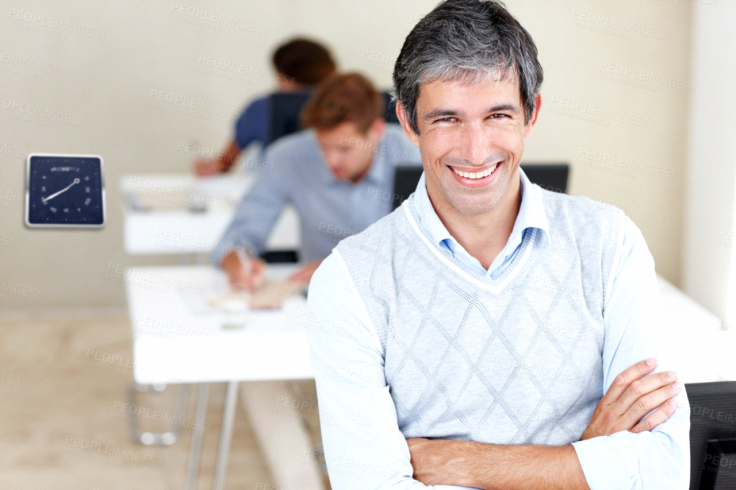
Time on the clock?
1:40
